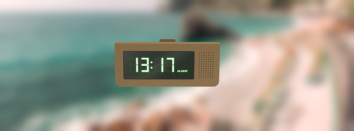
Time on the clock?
13:17
